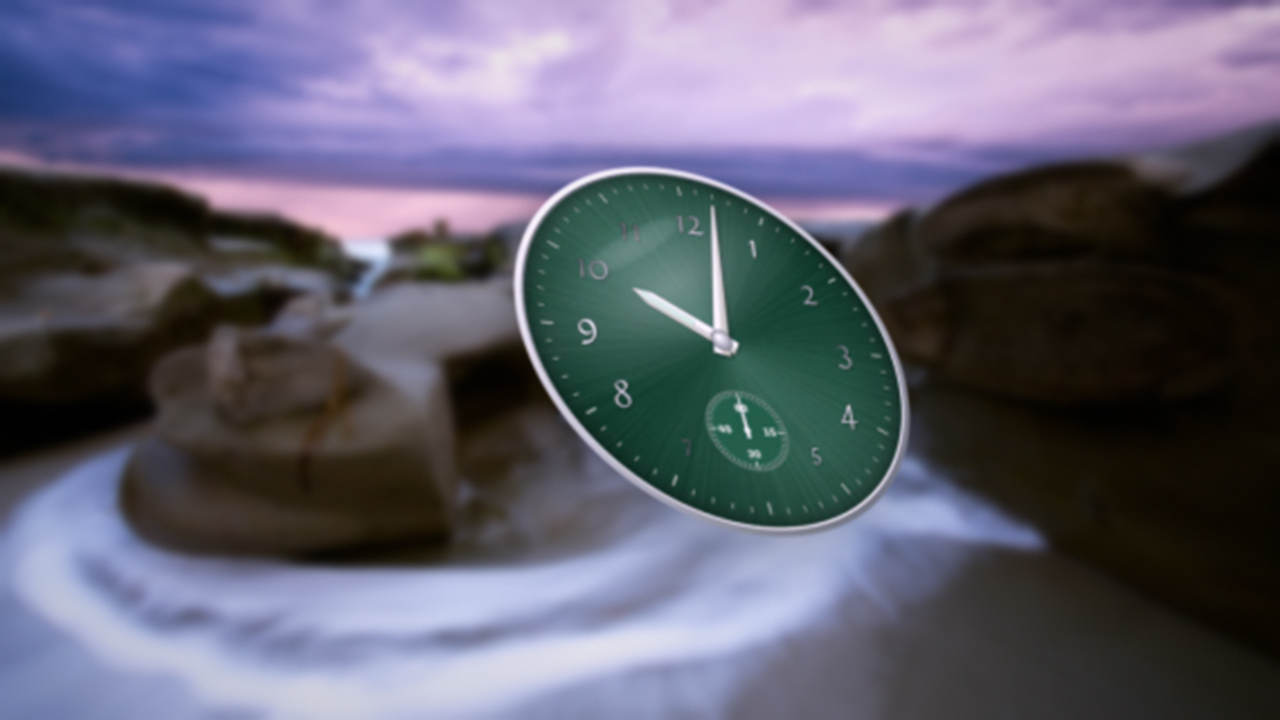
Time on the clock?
10:02
